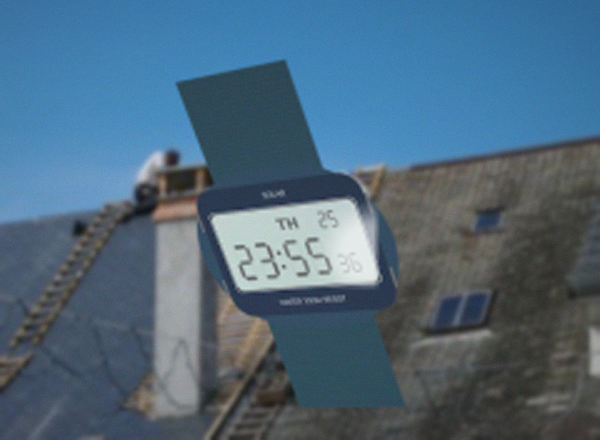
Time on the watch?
23:55:36
